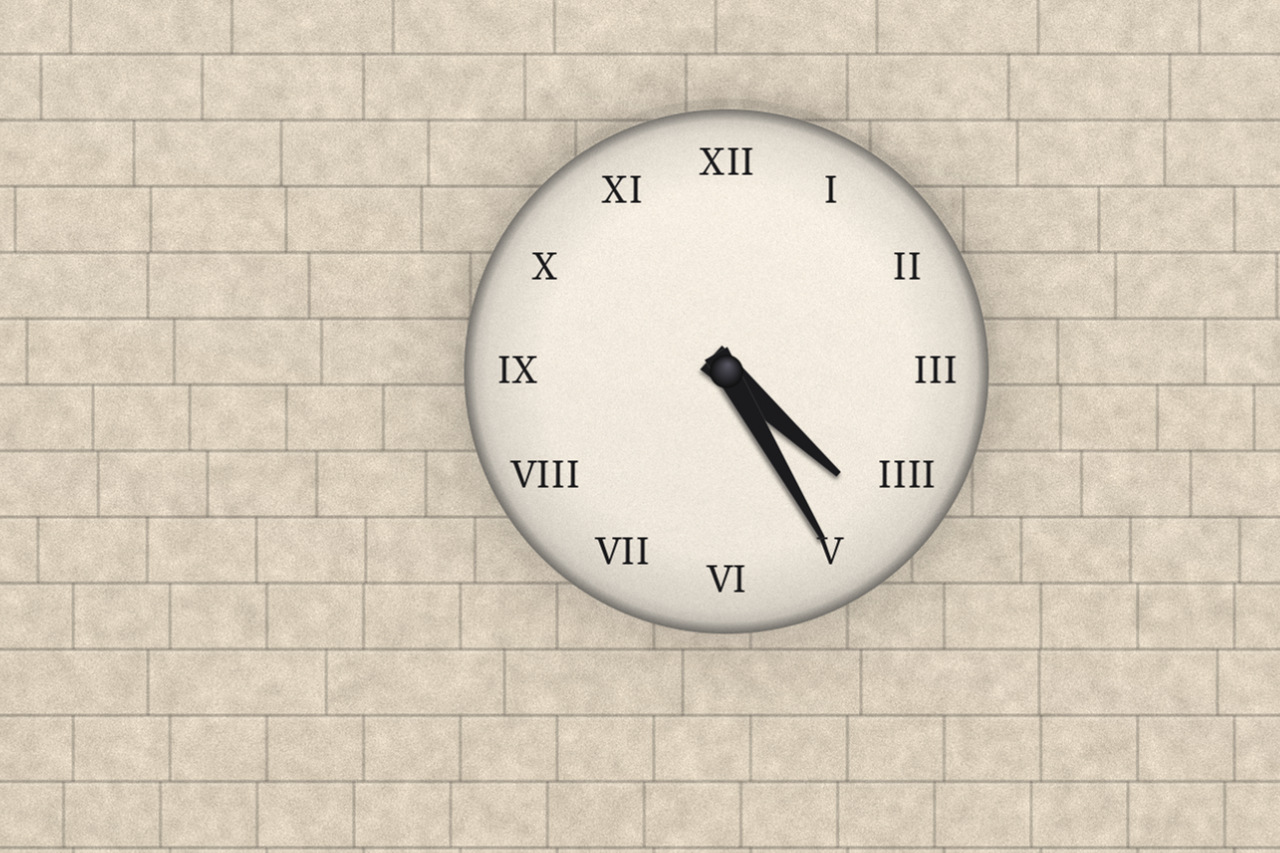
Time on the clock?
4:25
